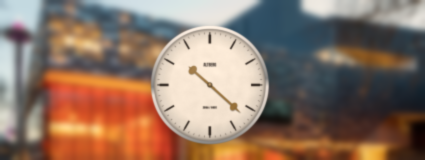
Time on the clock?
10:22
